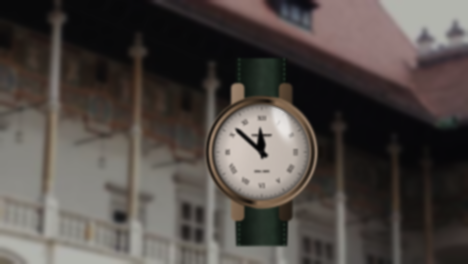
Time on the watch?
11:52
